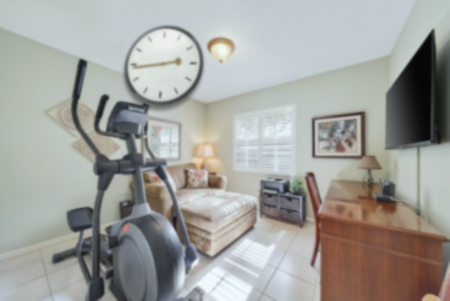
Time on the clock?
2:44
